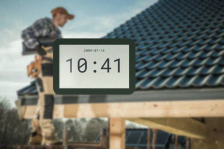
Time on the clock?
10:41
